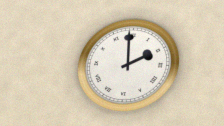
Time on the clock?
1:59
